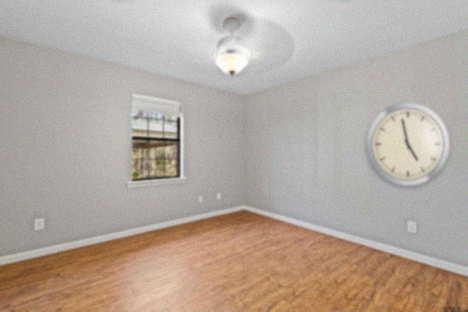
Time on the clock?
4:58
